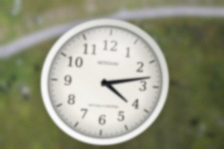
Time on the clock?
4:13
